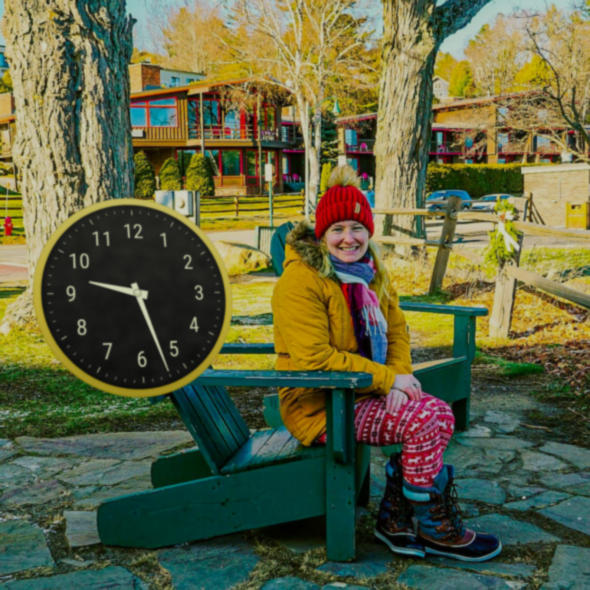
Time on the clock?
9:27
